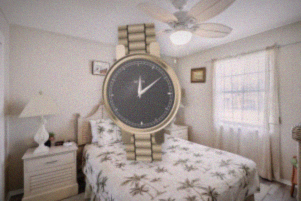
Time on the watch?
12:09
